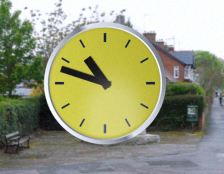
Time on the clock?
10:48
